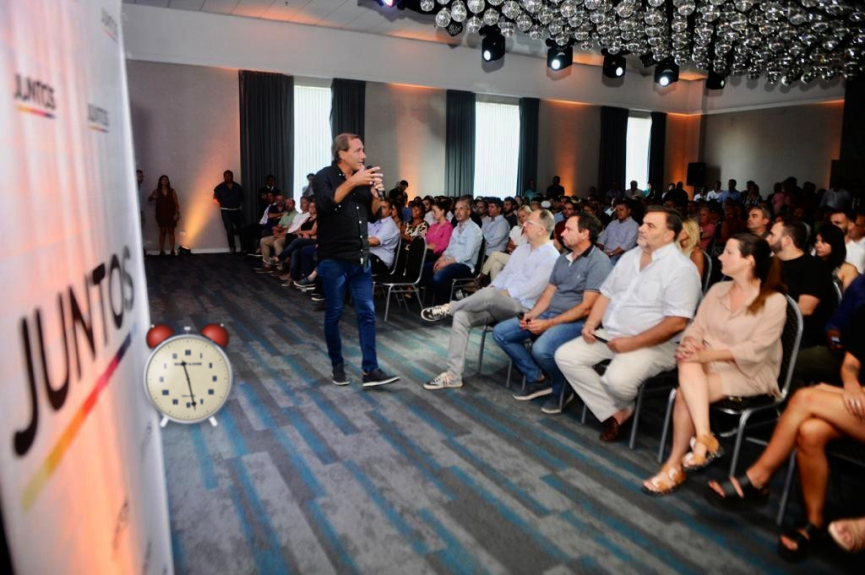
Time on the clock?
11:28
